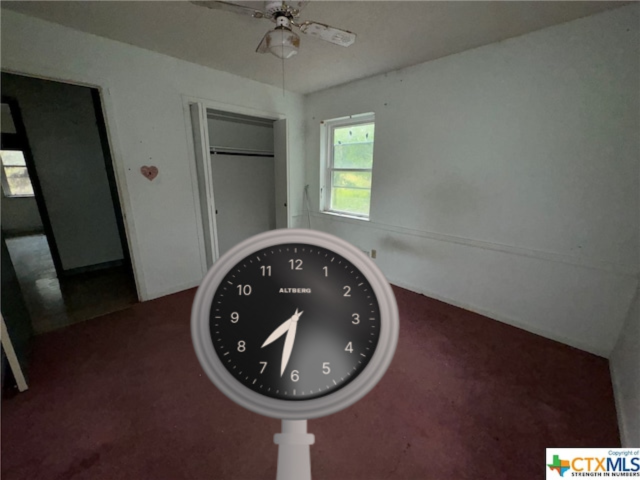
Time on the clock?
7:32
